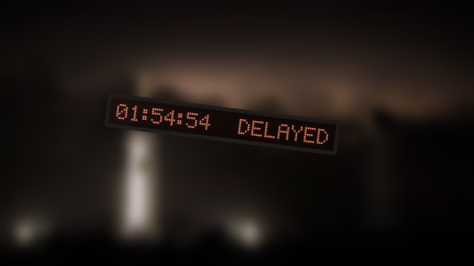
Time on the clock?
1:54:54
